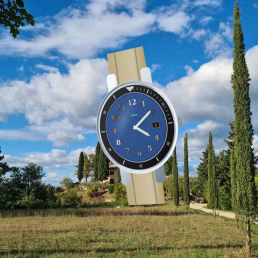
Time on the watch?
4:09
